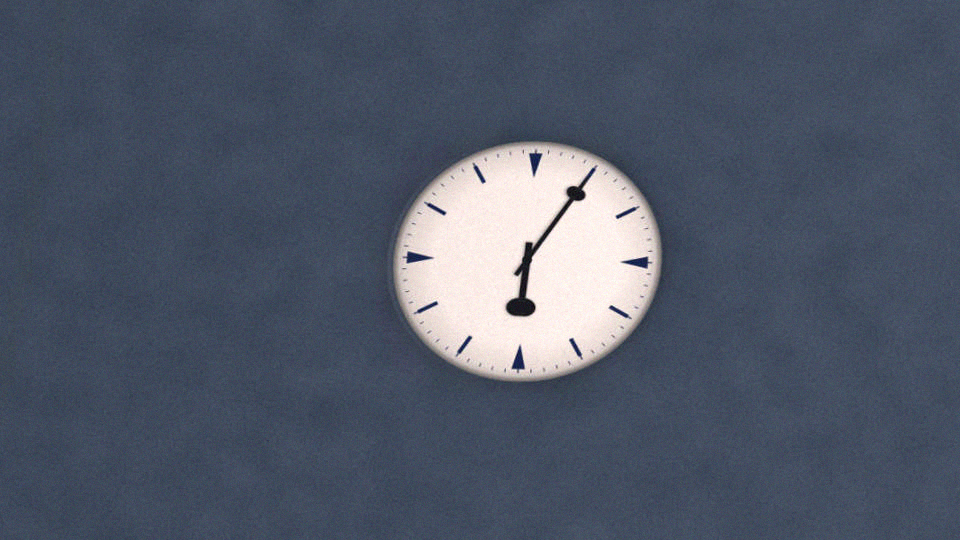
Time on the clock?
6:05
